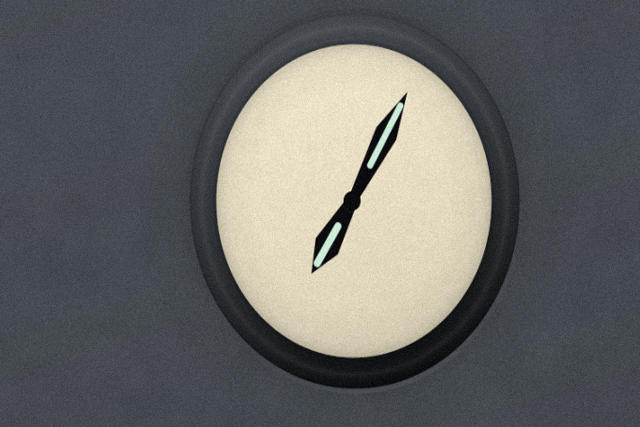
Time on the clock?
7:05
